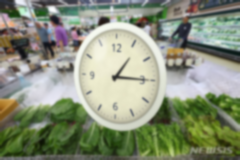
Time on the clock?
1:15
